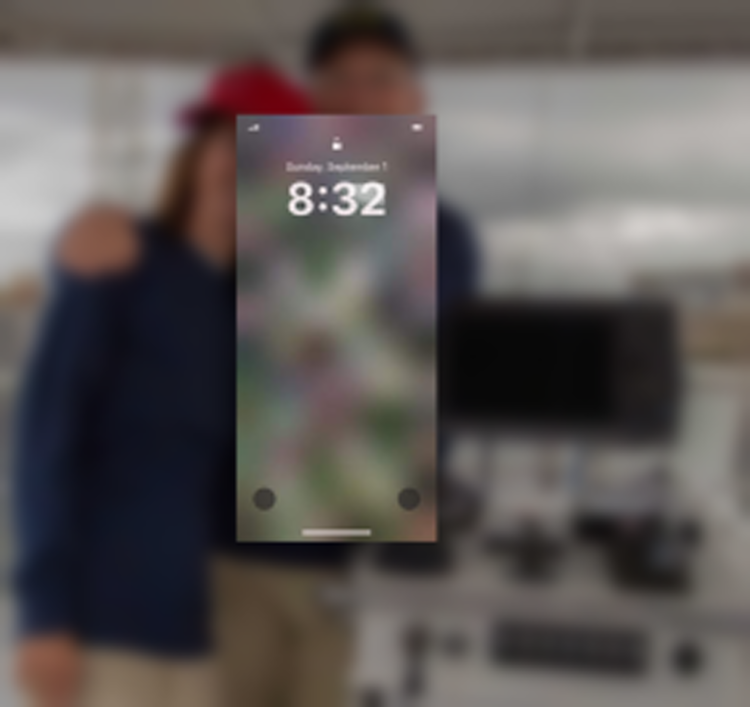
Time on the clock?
8:32
